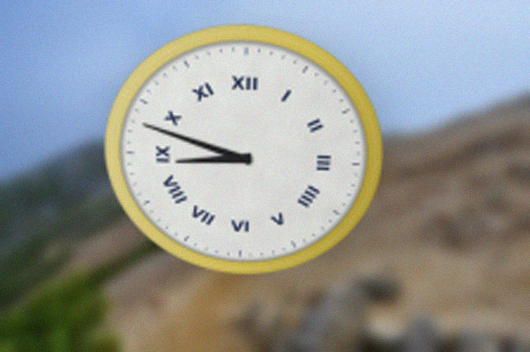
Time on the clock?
8:48
